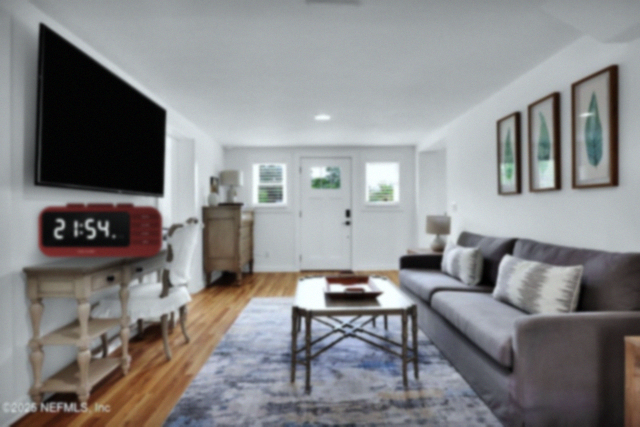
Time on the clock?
21:54
